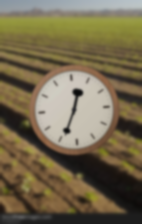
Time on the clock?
12:34
